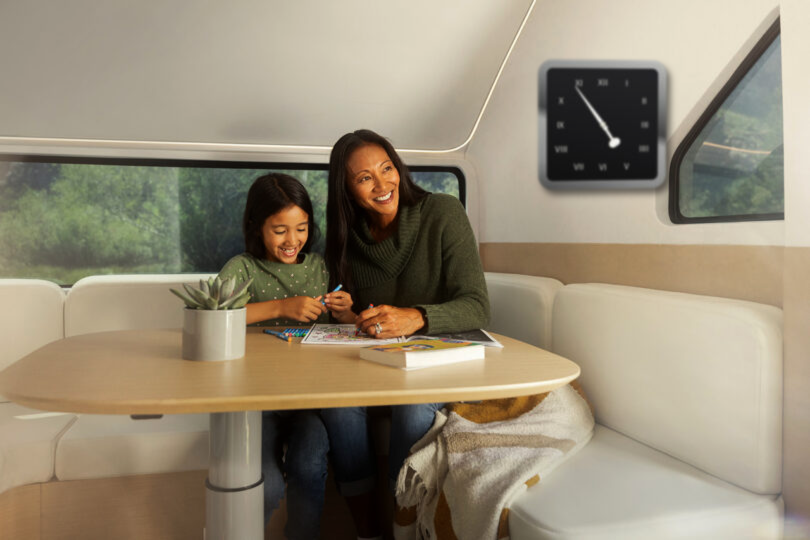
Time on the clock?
4:54
